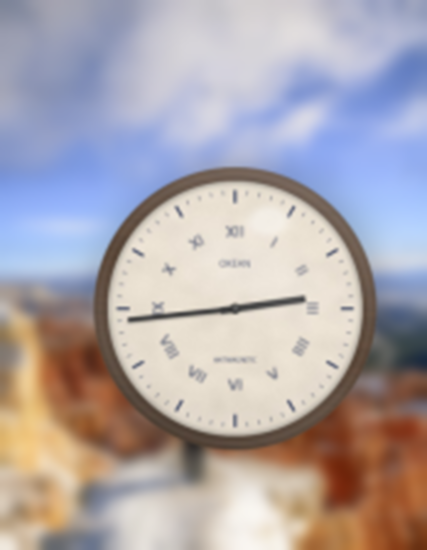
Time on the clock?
2:44
